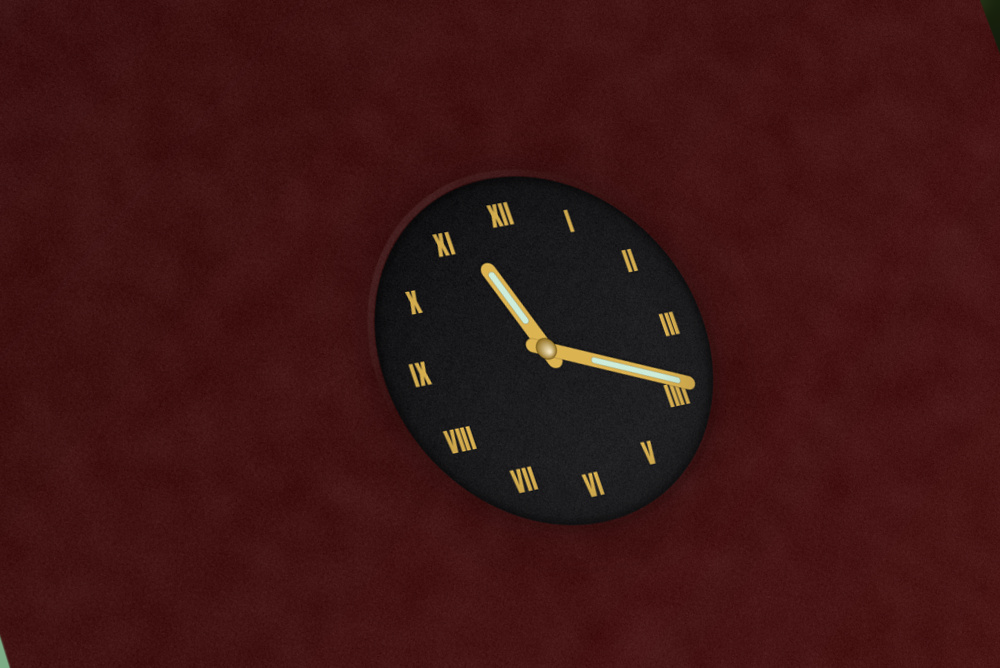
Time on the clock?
11:19
